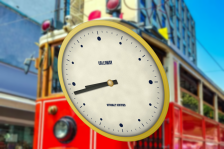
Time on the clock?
8:43
